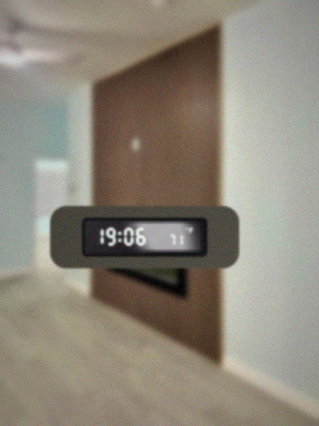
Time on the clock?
19:06
